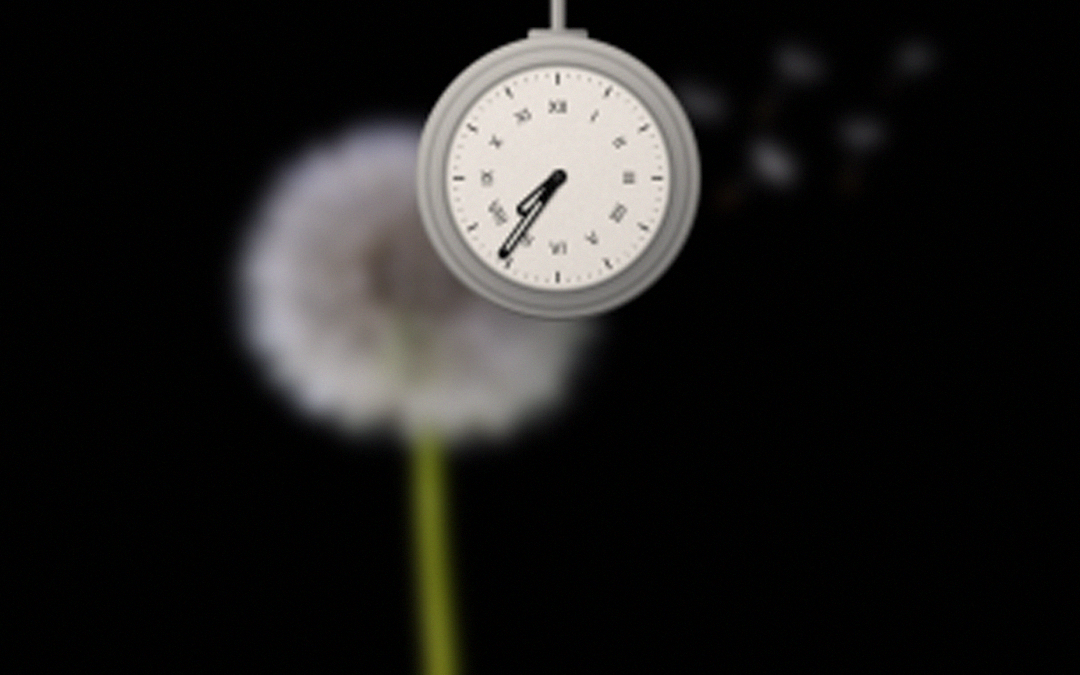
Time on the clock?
7:36
